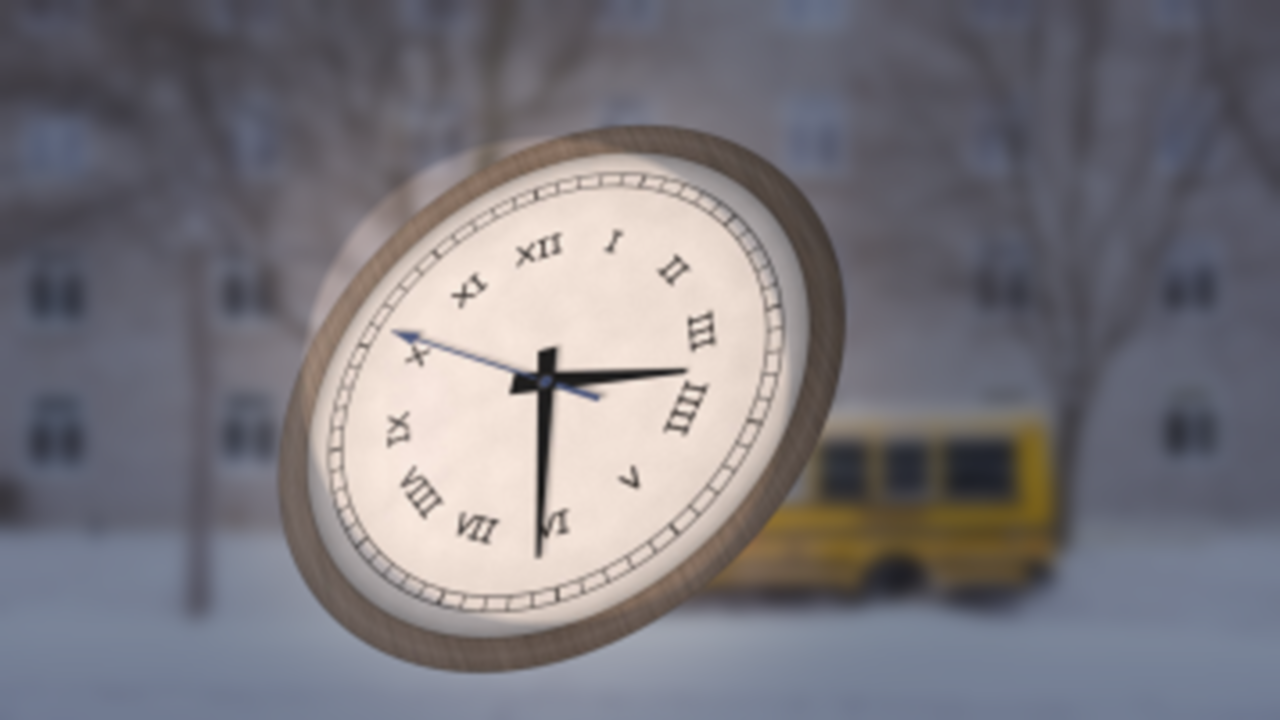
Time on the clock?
3:30:51
